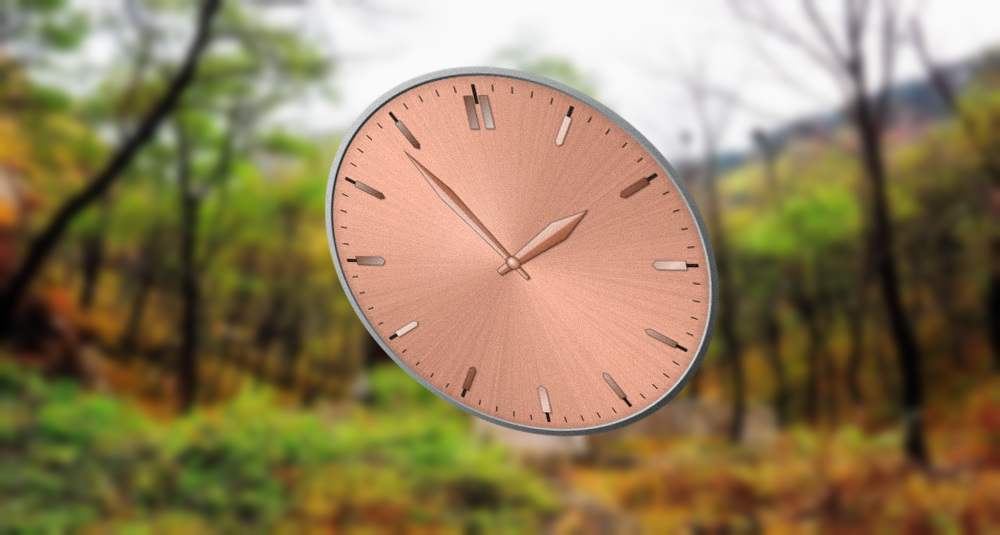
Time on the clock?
1:54
